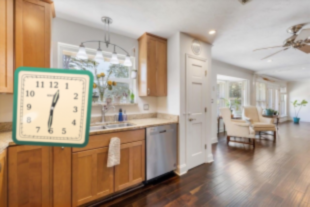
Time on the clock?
12:31
